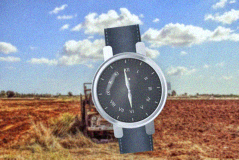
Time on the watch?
5:59
